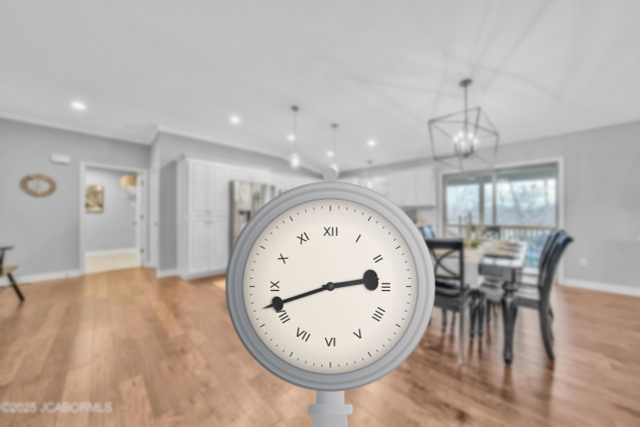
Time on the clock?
2:42
